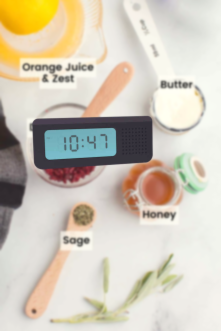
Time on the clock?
10:47
